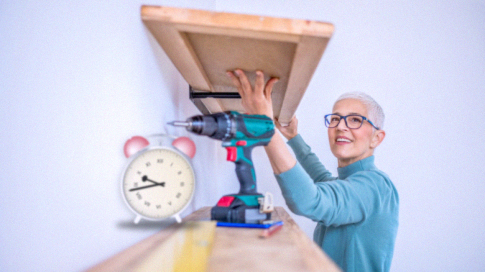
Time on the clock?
9:43
